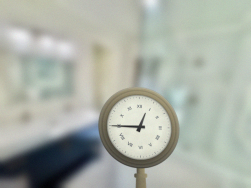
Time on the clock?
12:45
